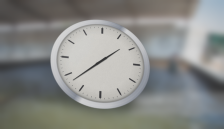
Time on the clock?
1:38
